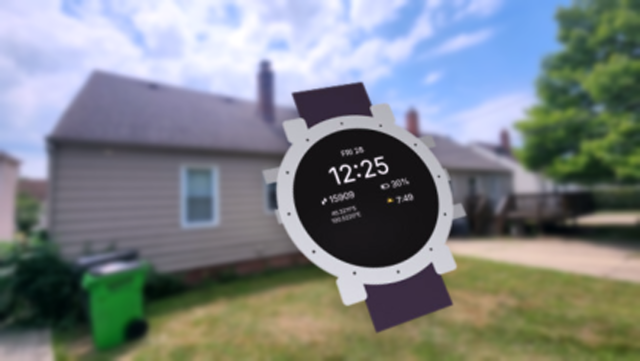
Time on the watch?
12:25
